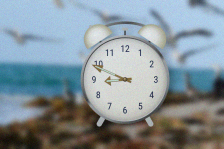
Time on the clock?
8:49
